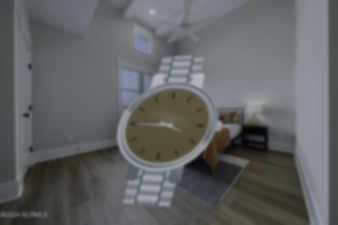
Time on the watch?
3:45
